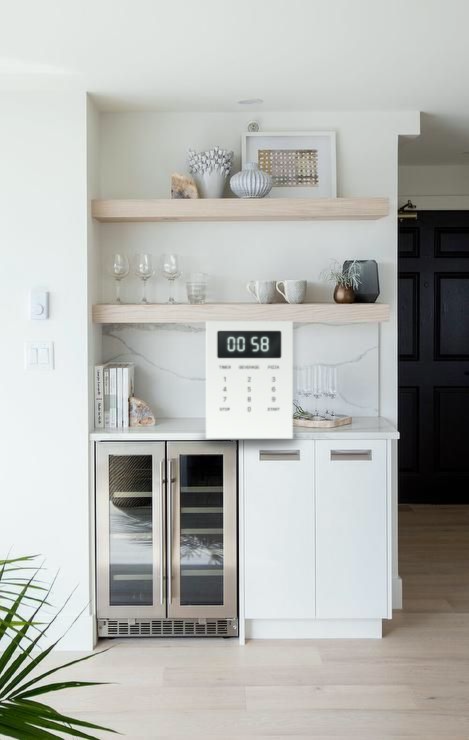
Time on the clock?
0:58
